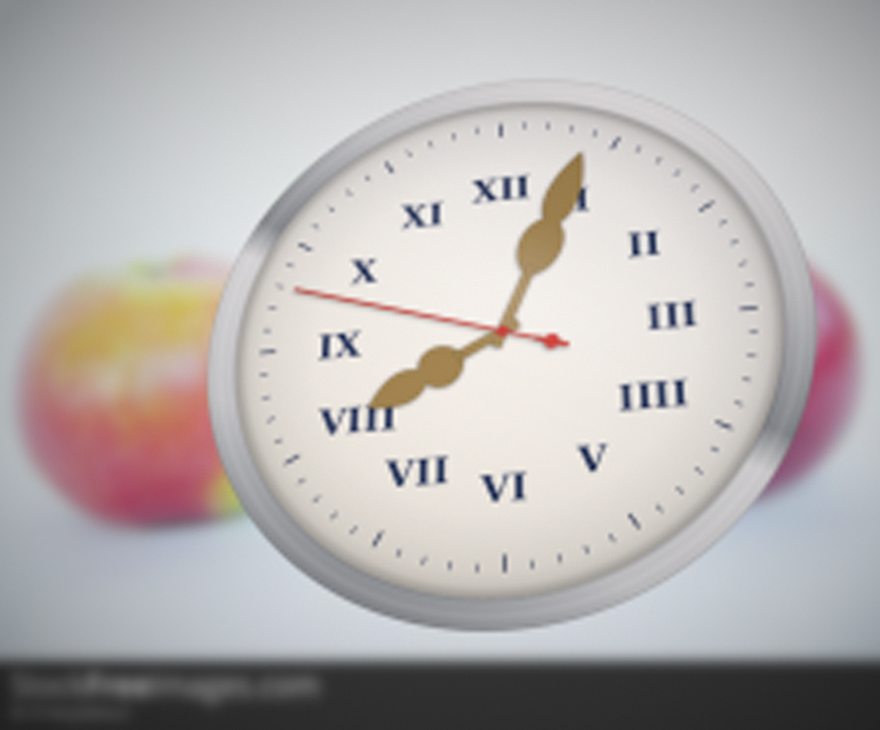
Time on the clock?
8:03:48
